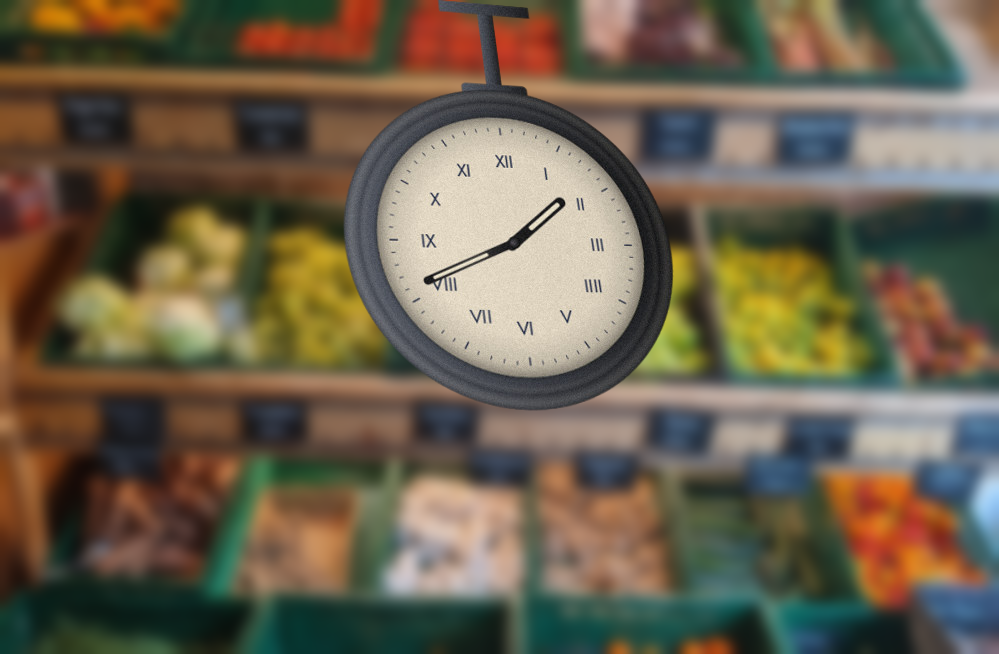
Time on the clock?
1:41
